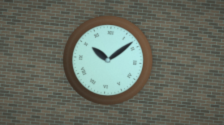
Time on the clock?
10:08
